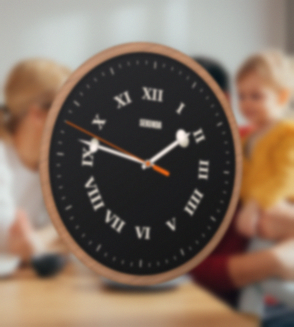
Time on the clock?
1:46:48
